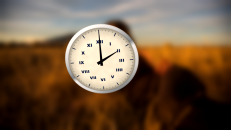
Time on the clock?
2:00
